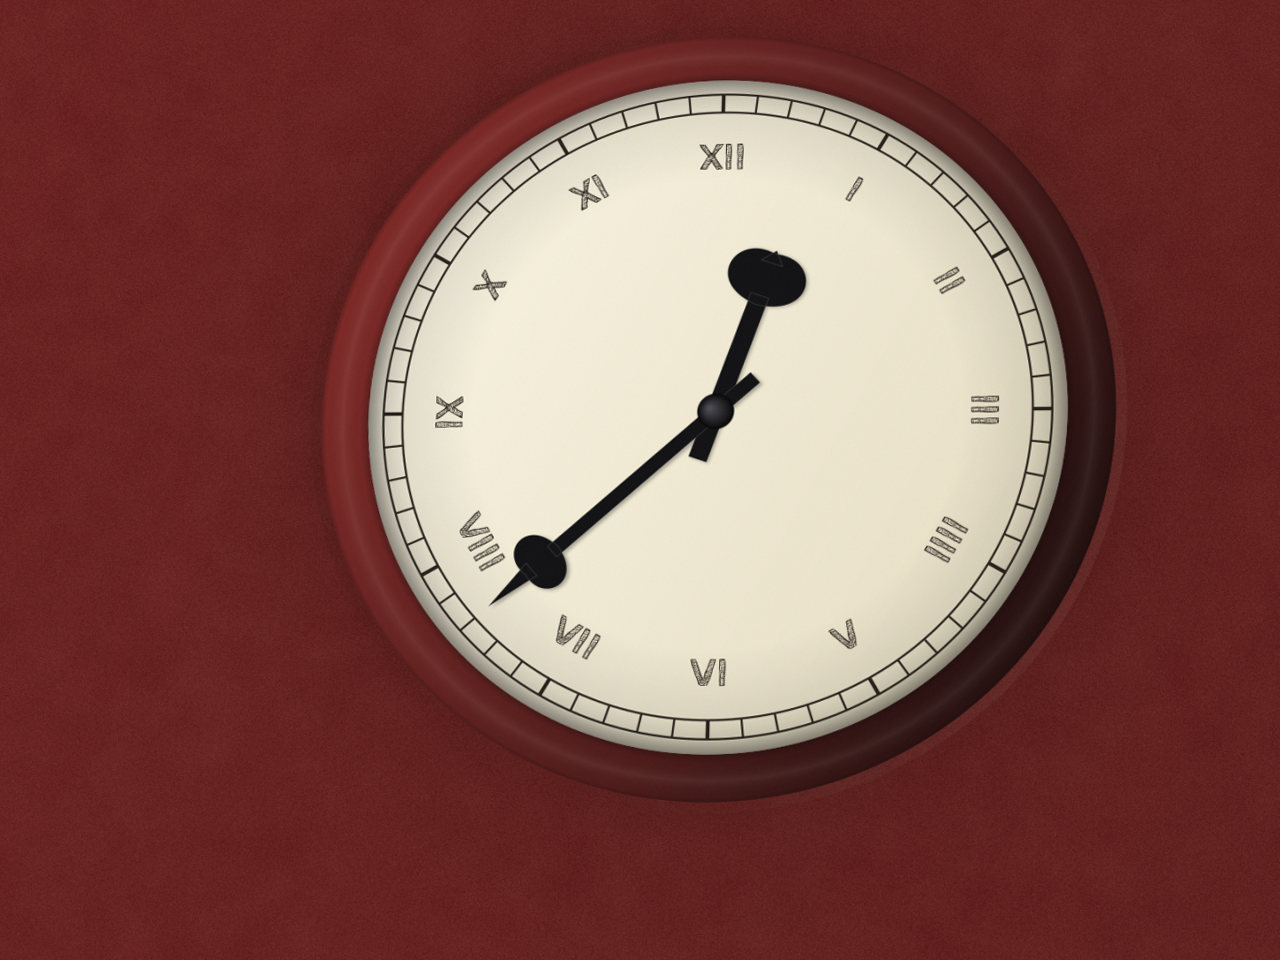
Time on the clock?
12:38
